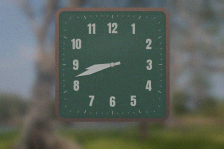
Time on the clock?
8:42
